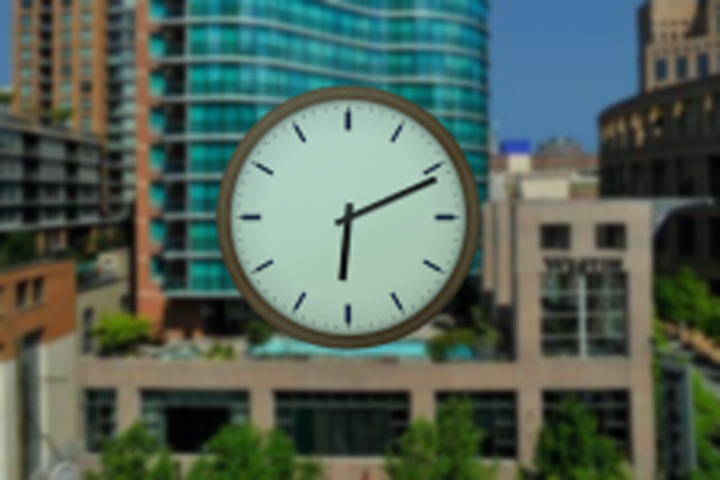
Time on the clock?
6:11
